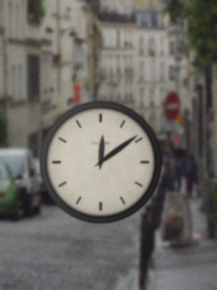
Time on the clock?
12:09
